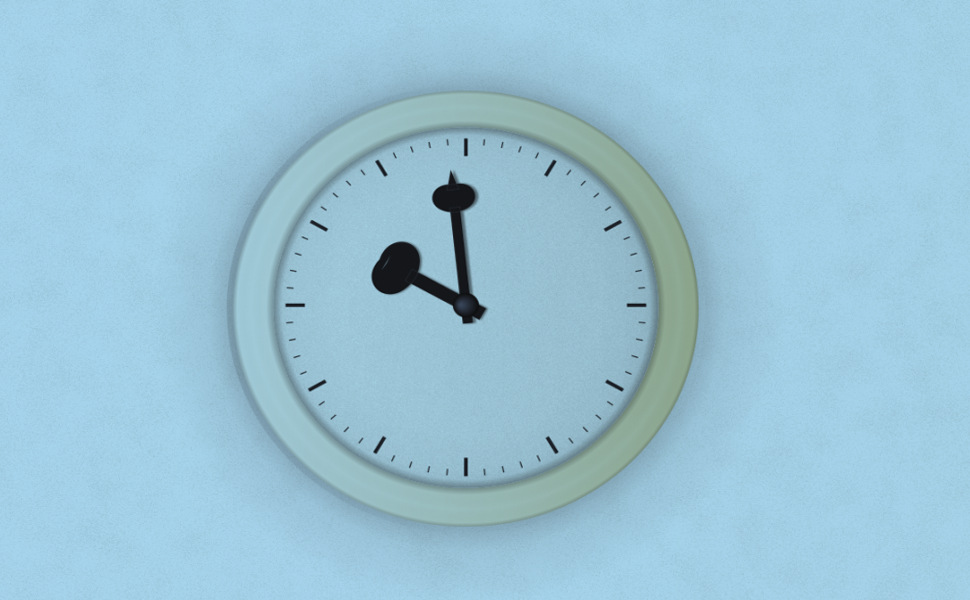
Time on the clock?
9:59
